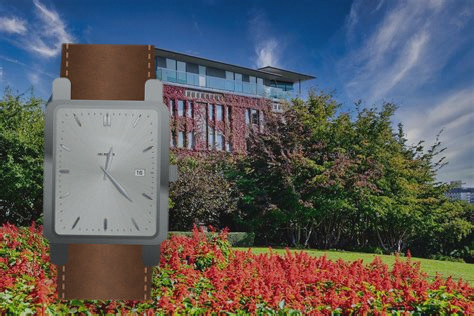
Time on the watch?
12:23
